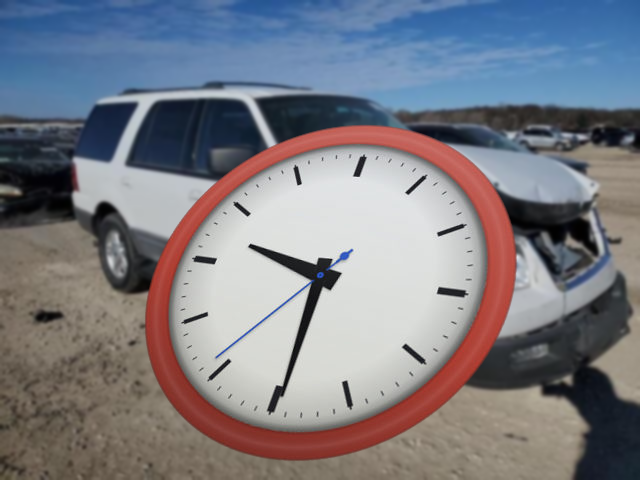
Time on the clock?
9:29:36
